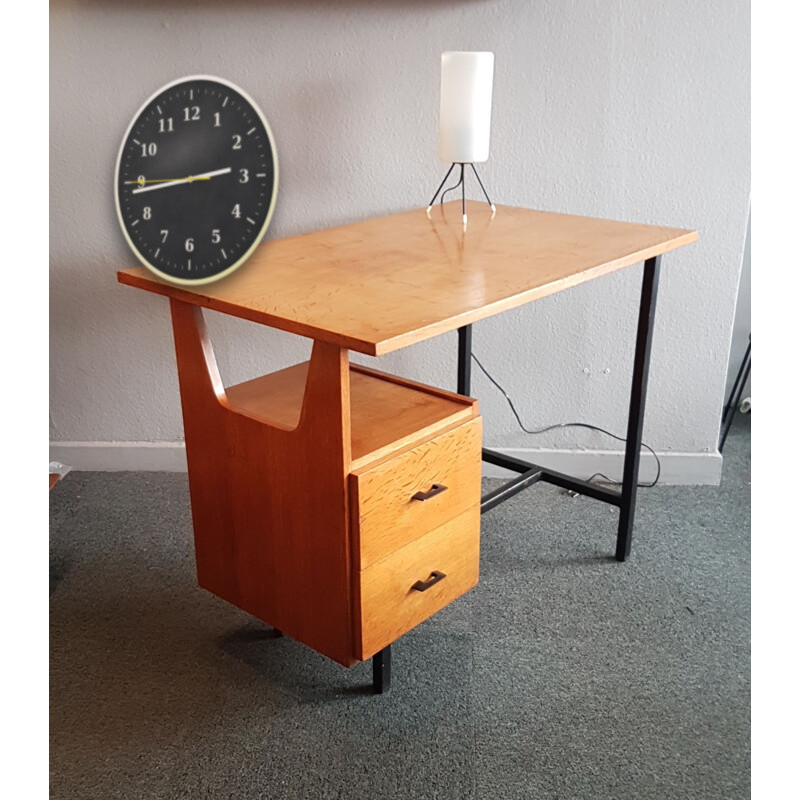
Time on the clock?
2:43:45
